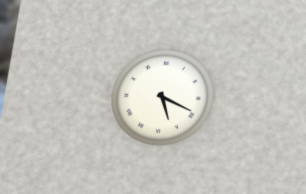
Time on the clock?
5:19
